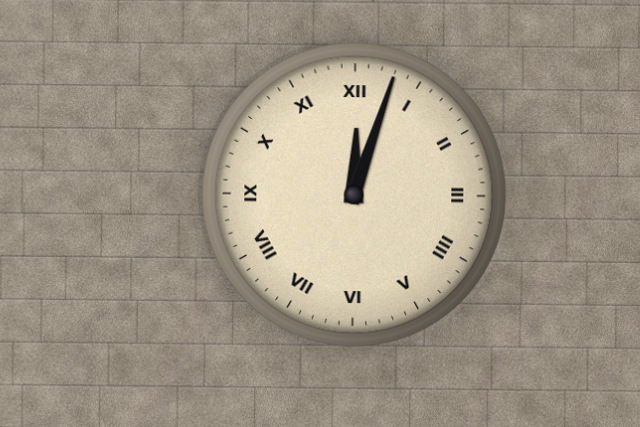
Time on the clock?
12:03
